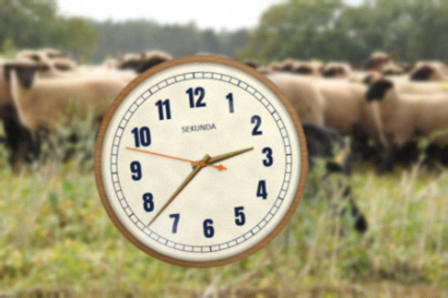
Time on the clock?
2:37:48
